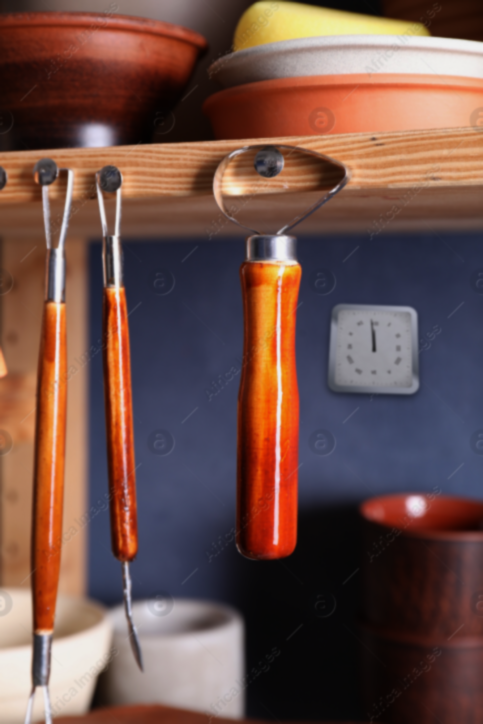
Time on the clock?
11:59
